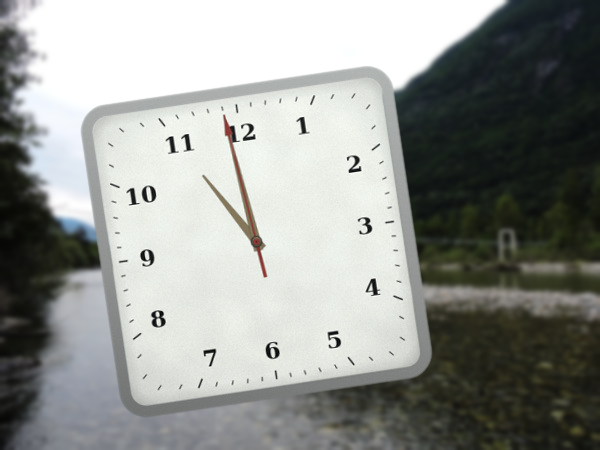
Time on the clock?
10:58:59
